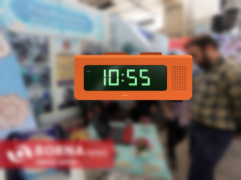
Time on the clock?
10:55
